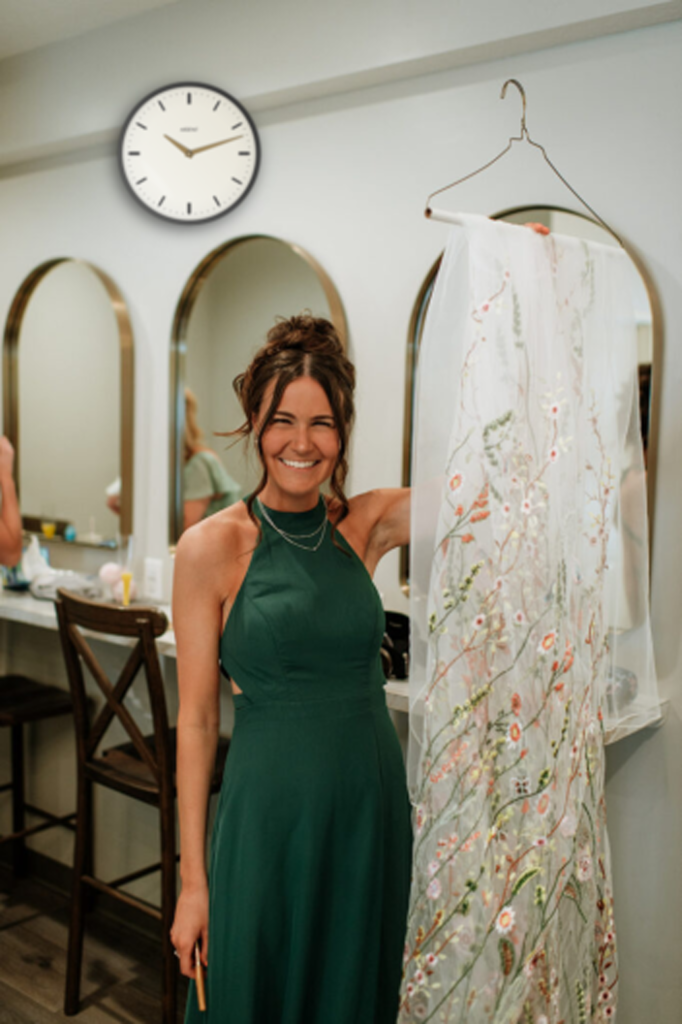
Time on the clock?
10:12
